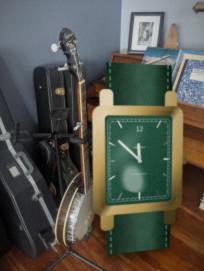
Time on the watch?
11:52
